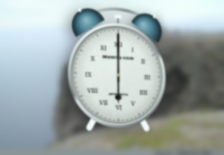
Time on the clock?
6:00
